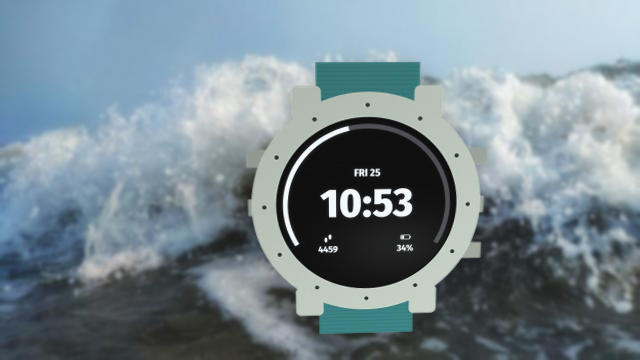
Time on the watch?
10:53
